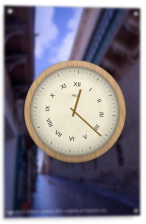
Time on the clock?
12:21
